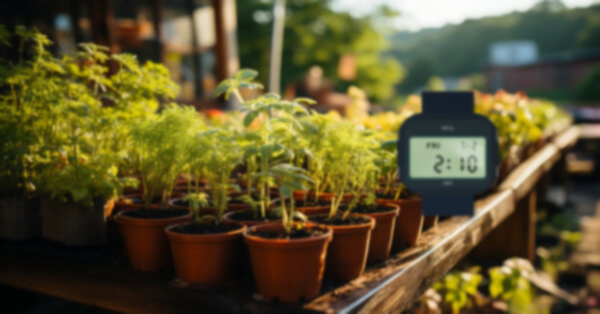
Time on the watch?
2:10
